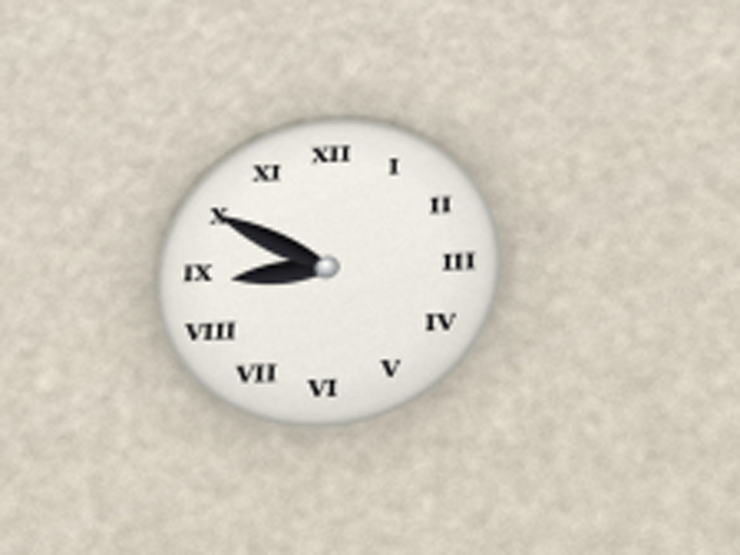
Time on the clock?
8:50
